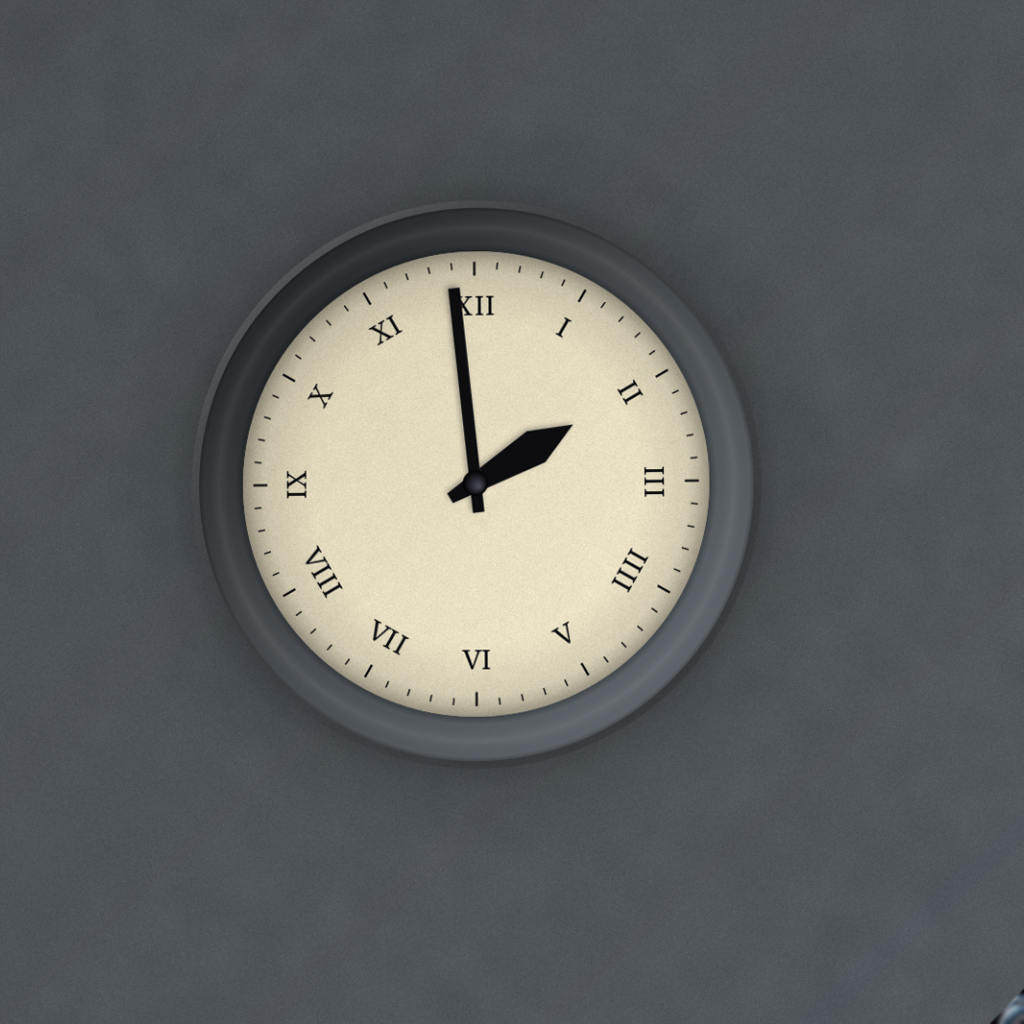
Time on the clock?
1:59
